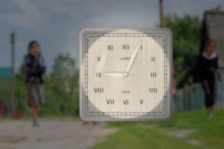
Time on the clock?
9:04
